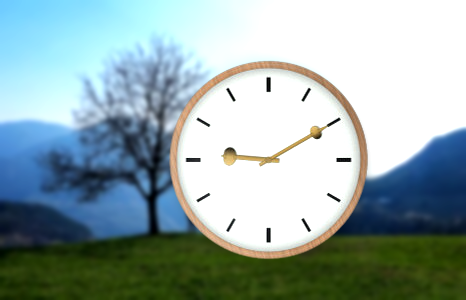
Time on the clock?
9:10
